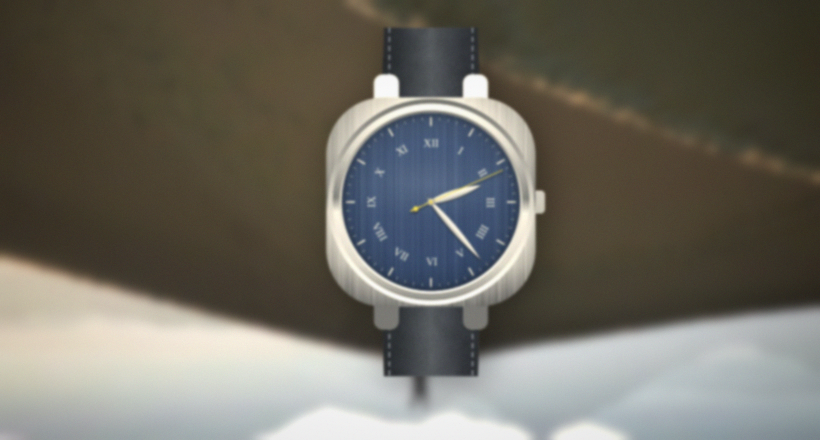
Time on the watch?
2:23:11
